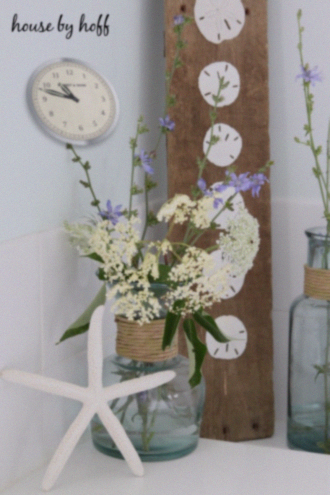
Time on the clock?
10:48
